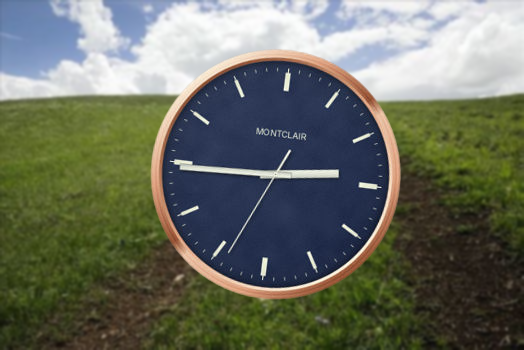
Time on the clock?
2:44:34
